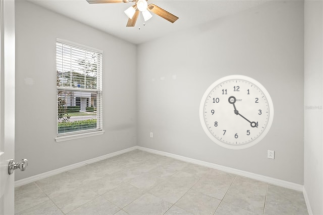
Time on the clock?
11:21
